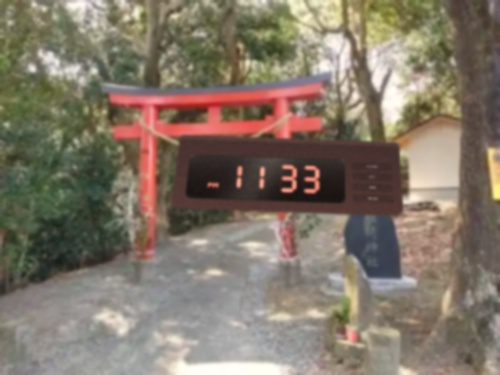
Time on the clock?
11:33
